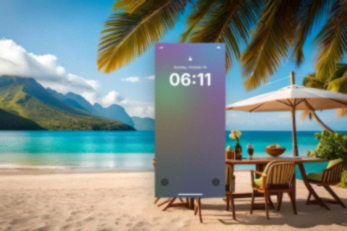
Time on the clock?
6:11
